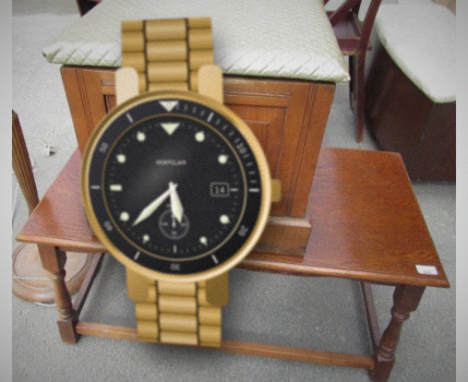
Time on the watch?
5:38
